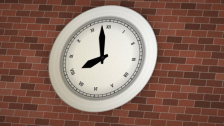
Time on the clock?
7:58
